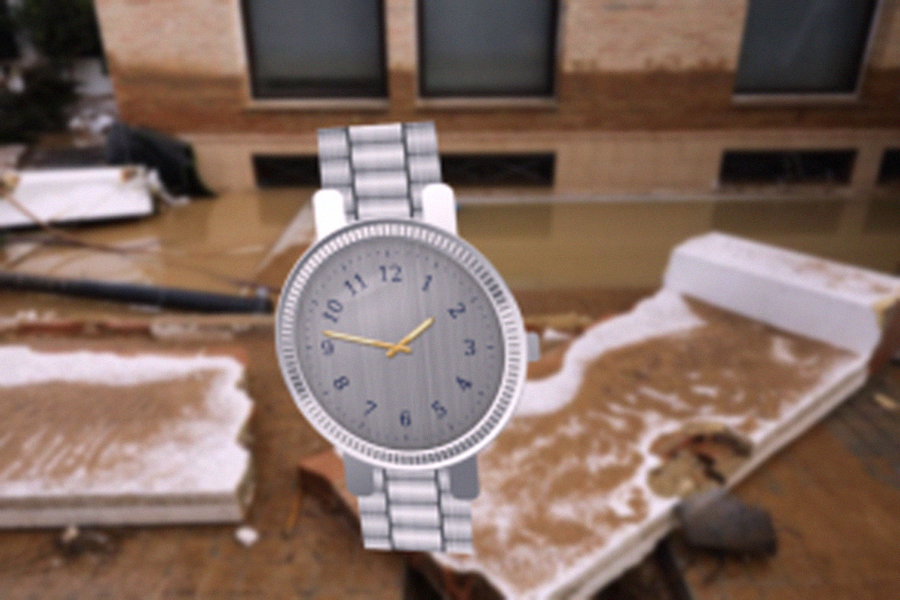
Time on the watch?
1:47
